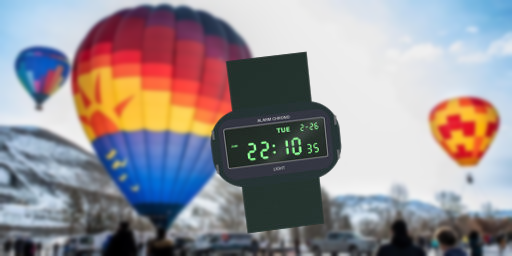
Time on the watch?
22:10:35
